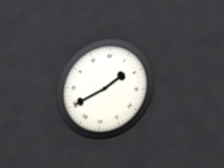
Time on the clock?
1:40
